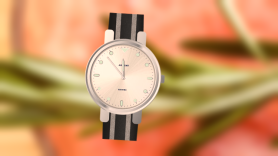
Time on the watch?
11:53
